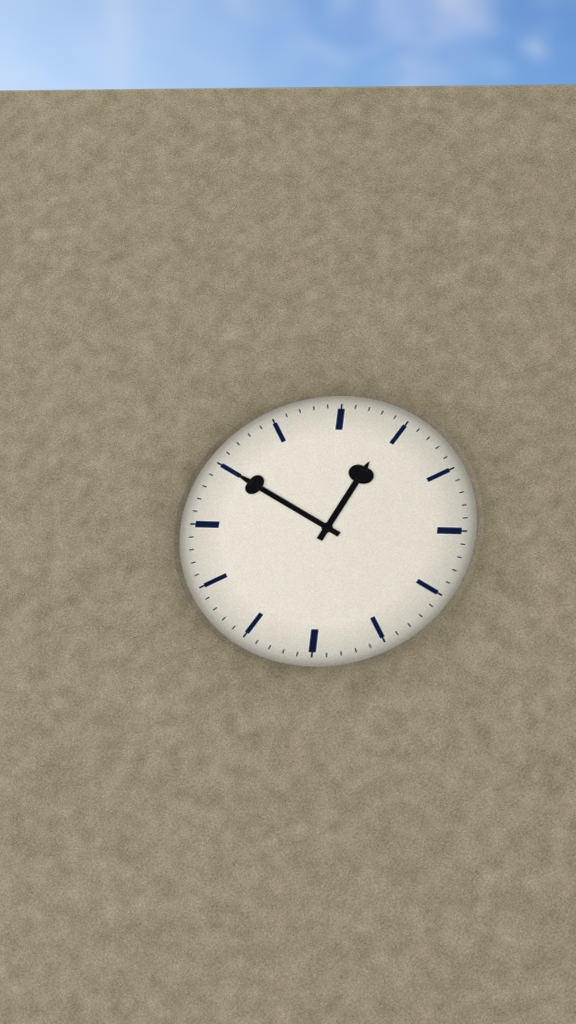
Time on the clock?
12:50
